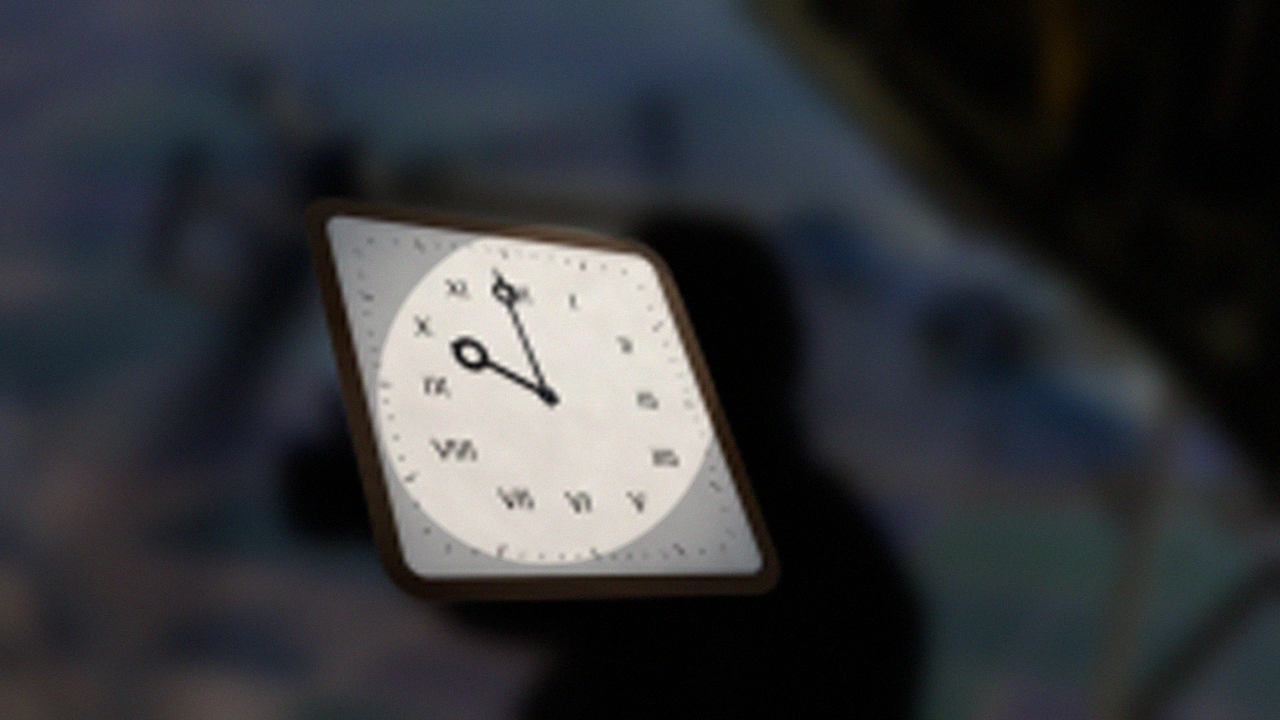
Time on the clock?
9:59
